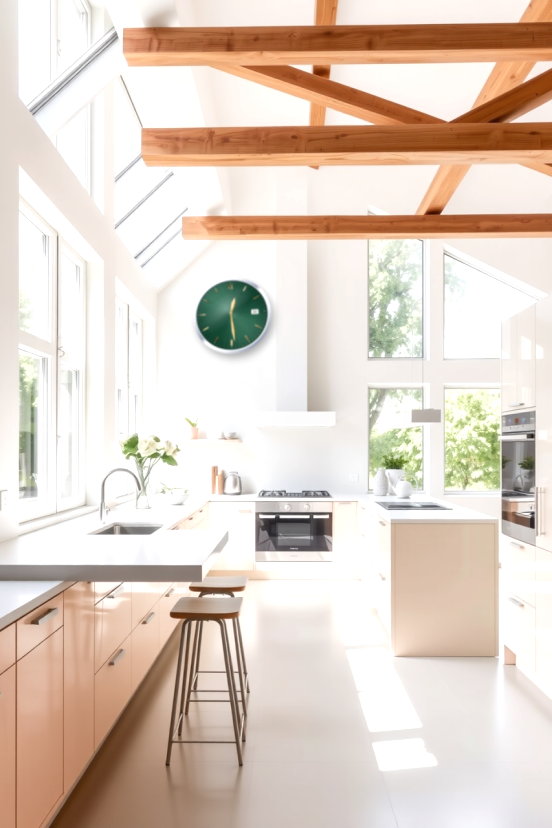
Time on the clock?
12:29
